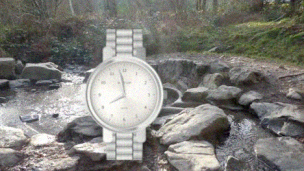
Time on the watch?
7:58
